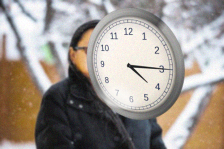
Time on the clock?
4:15
